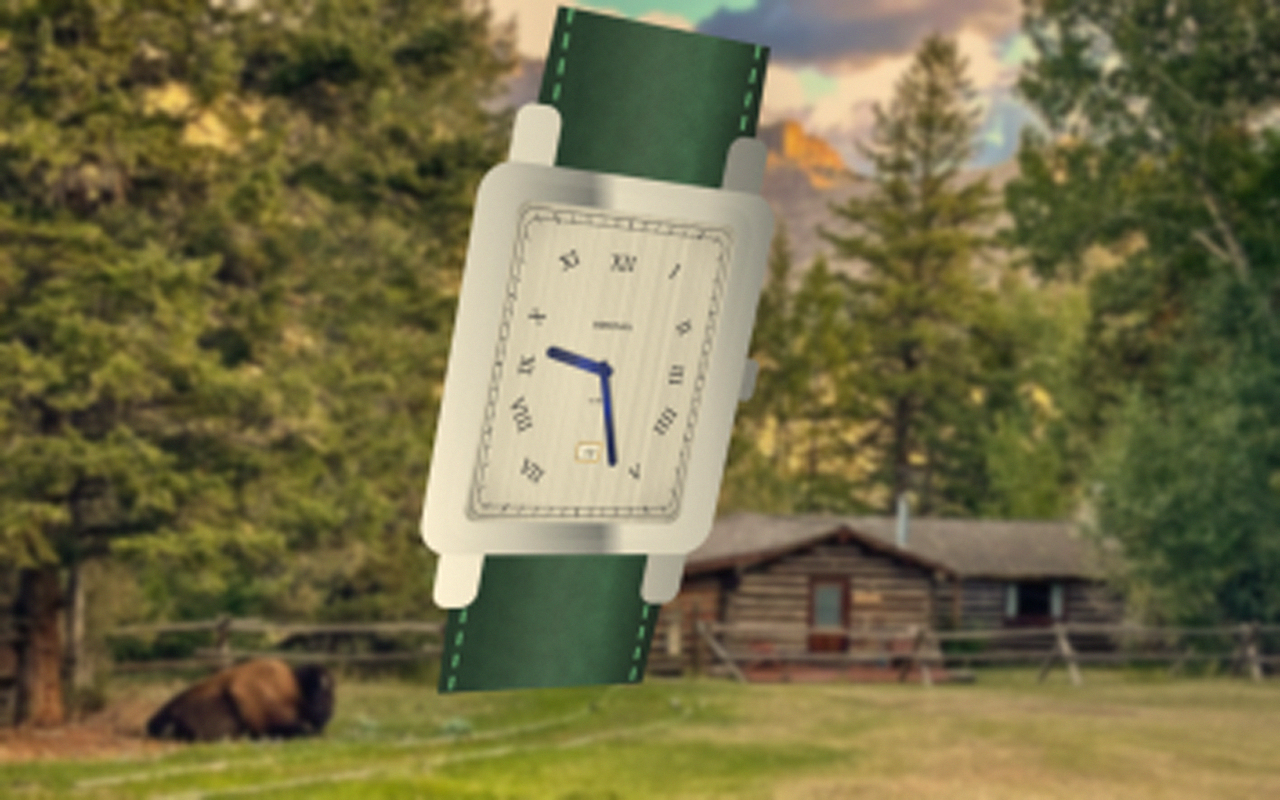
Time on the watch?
9:27
